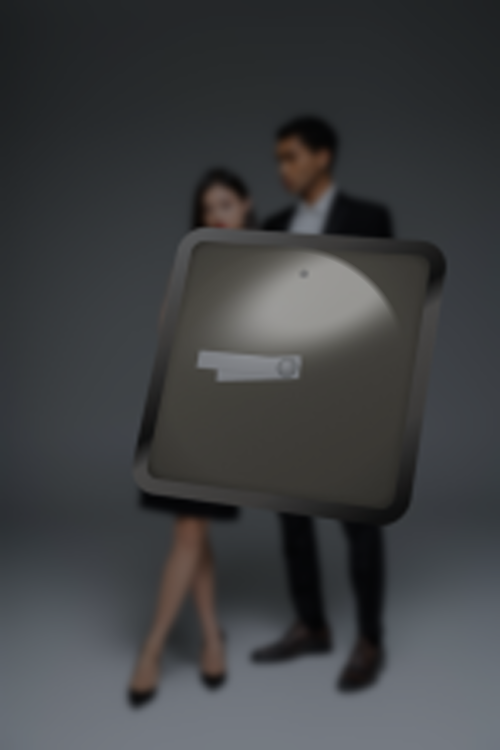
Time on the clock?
8:45
